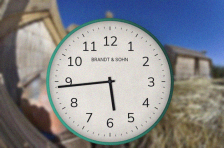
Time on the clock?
5:44
